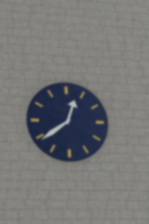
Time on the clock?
12:39
